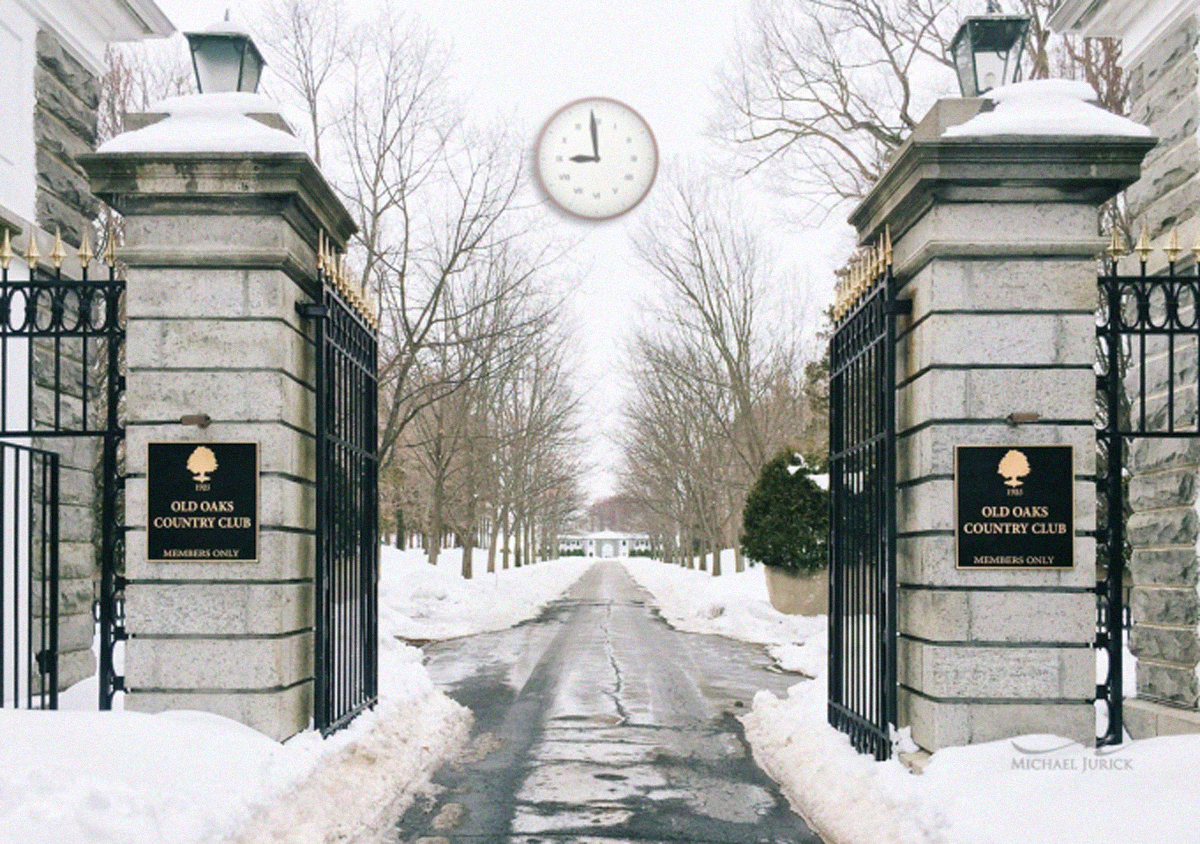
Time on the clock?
8:59
